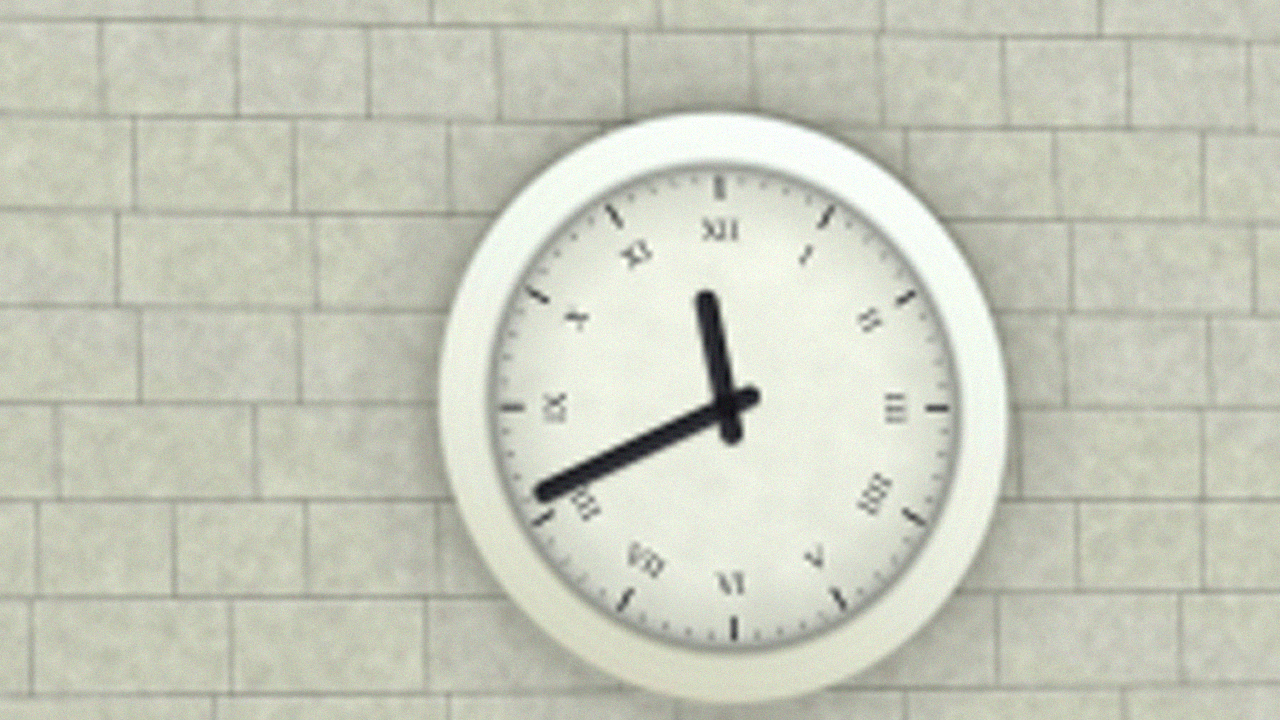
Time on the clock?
11:41
